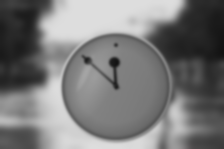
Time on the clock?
11:52
